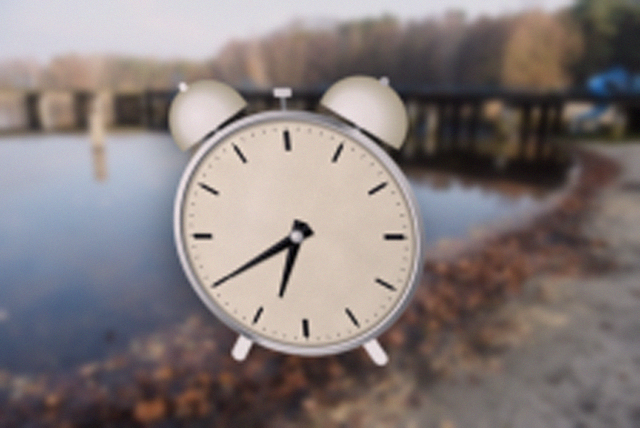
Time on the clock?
6:40
